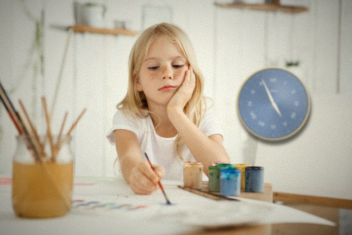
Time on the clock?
4:56
